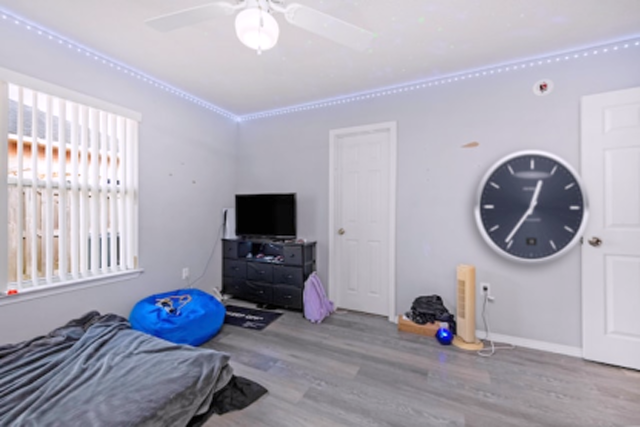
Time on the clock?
12:36
